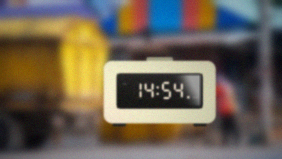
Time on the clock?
14:54
